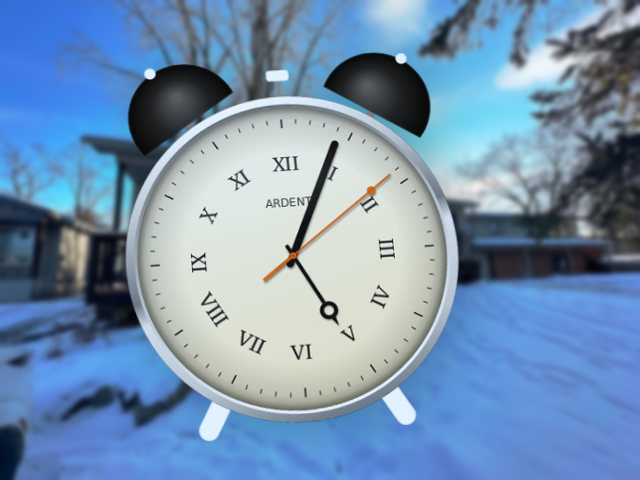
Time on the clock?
5:04:09
